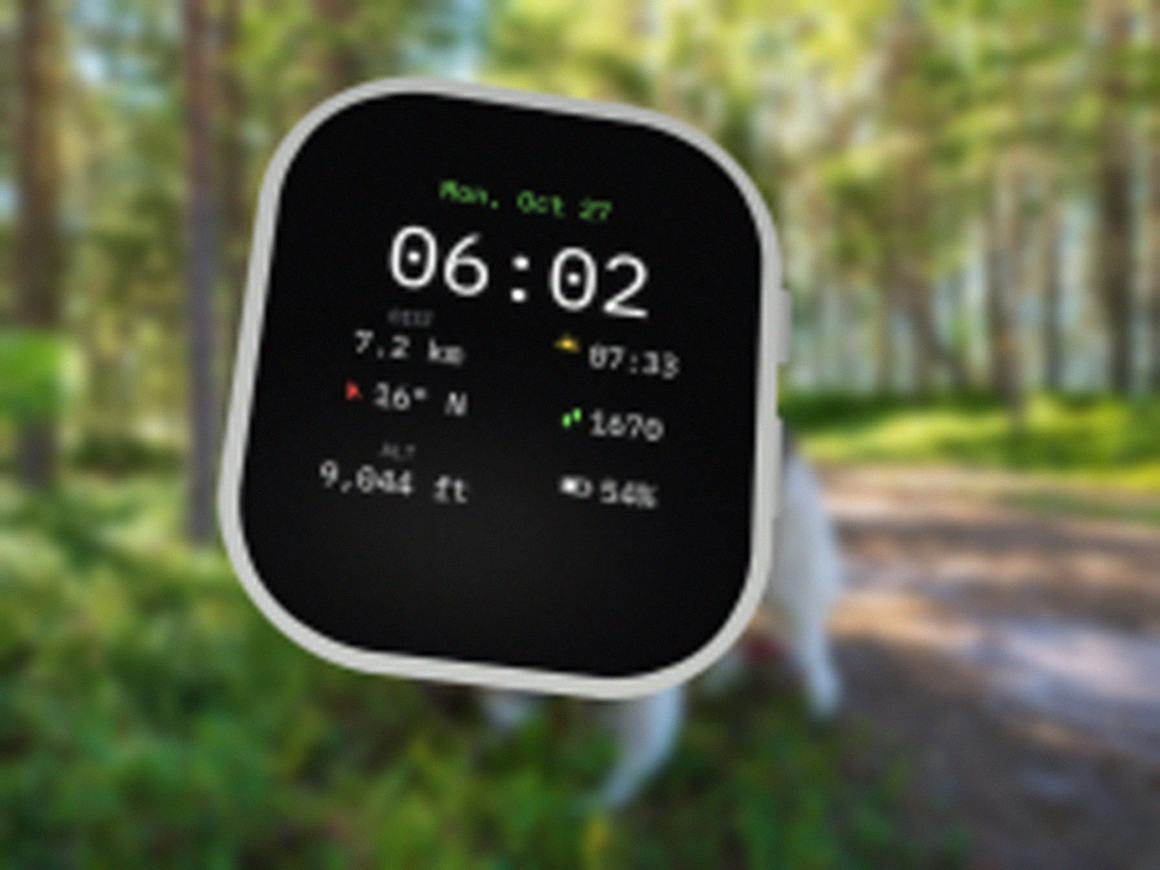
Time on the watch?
6:02
